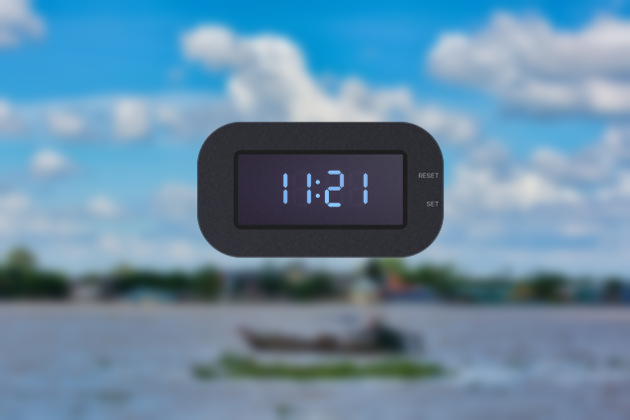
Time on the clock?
11:21
